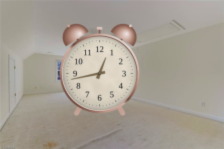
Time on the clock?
12:43
